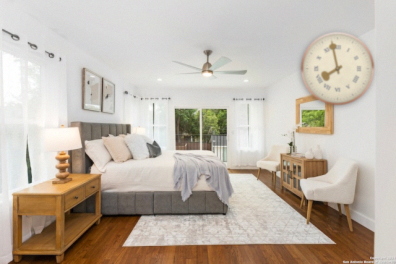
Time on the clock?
7:58
